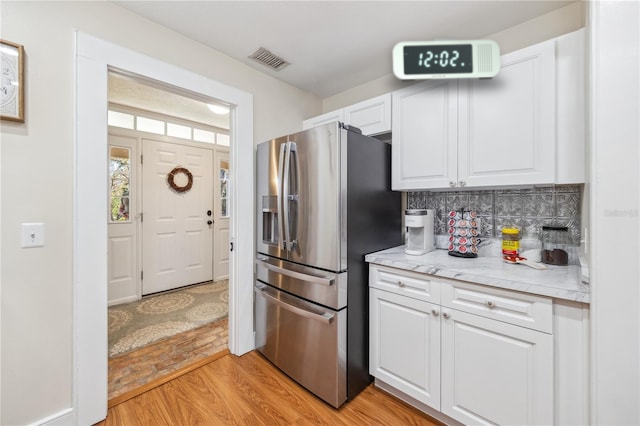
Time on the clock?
12:02
